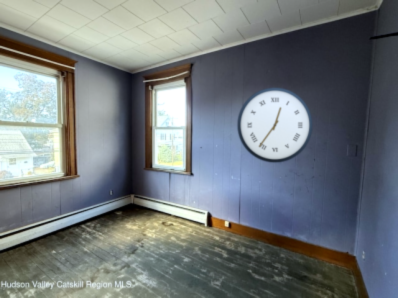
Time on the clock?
12:36
